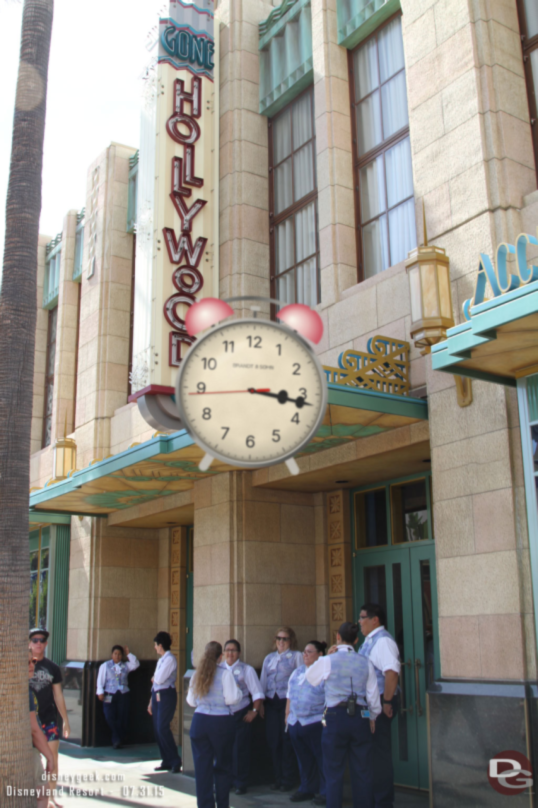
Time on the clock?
3:16:44
